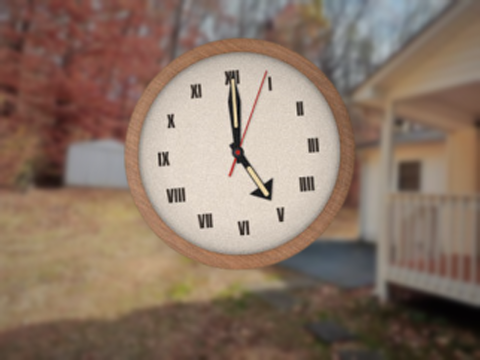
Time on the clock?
5:00:04
